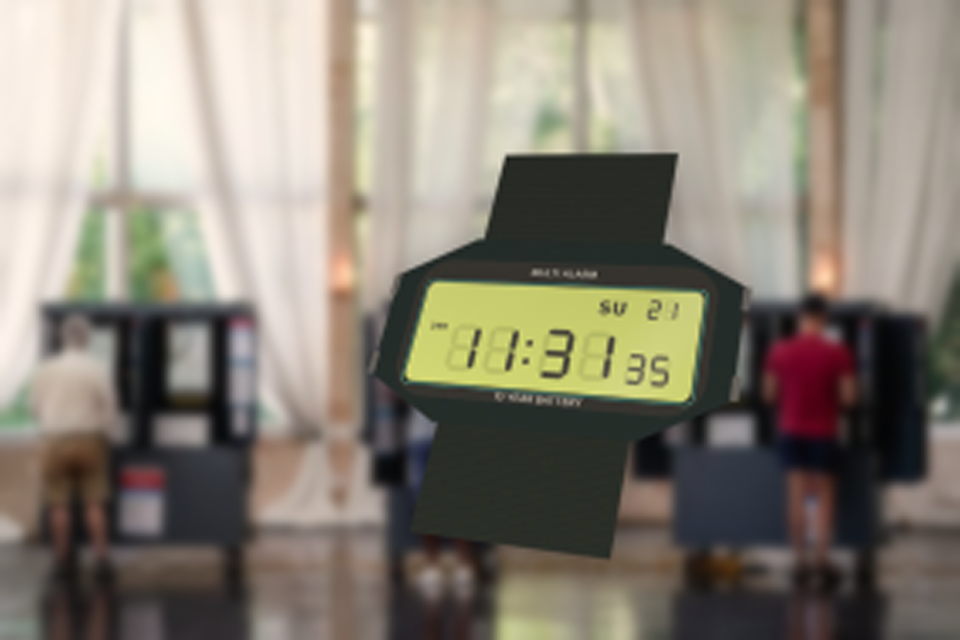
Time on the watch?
11:31:35
